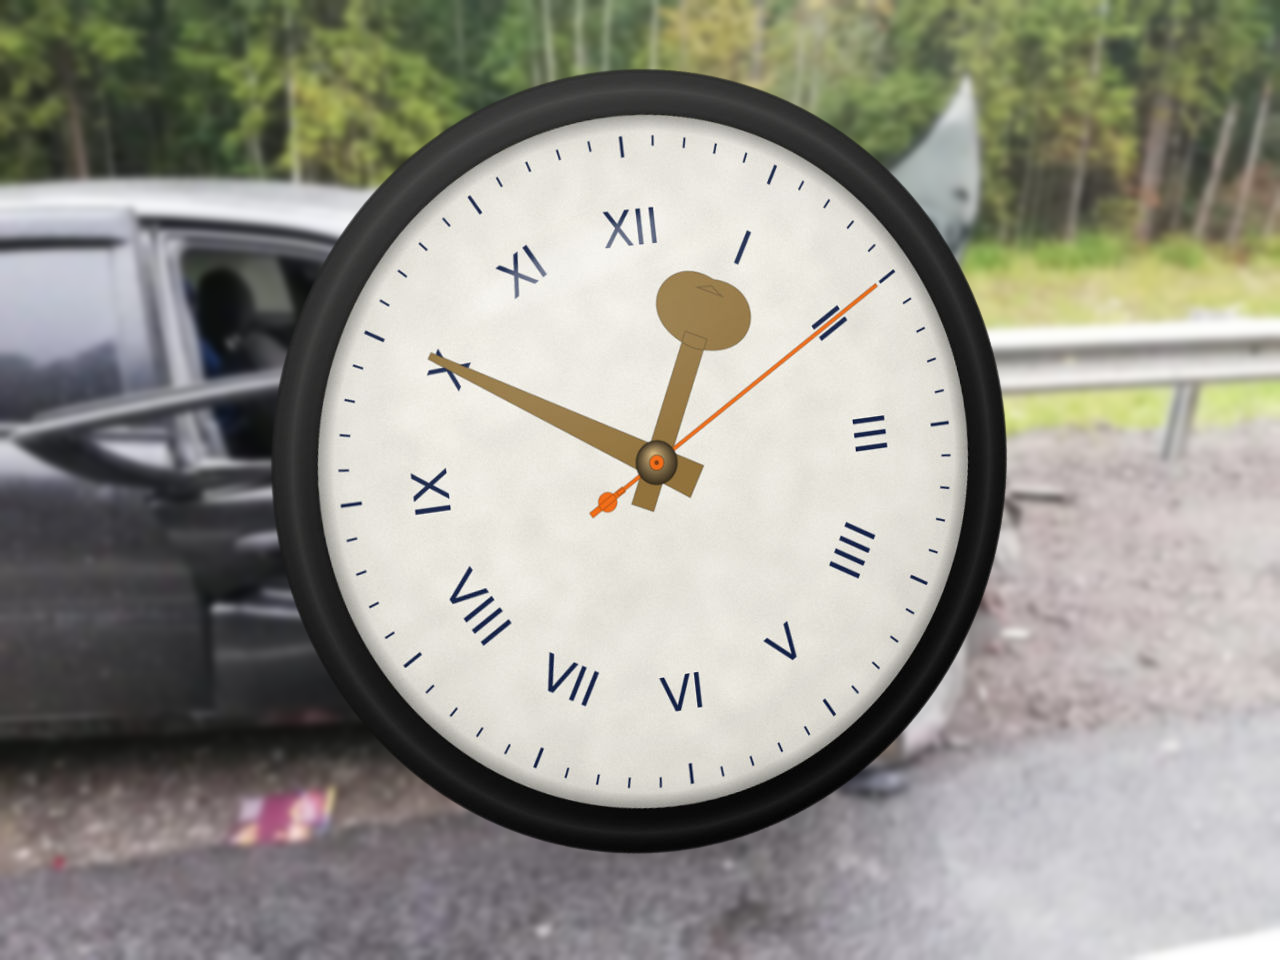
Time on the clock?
12:50:10
